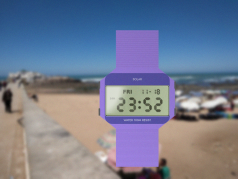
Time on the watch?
23:52
